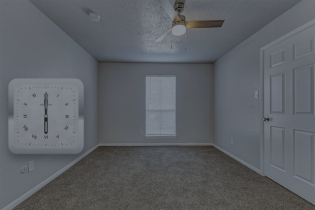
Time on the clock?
6:00
